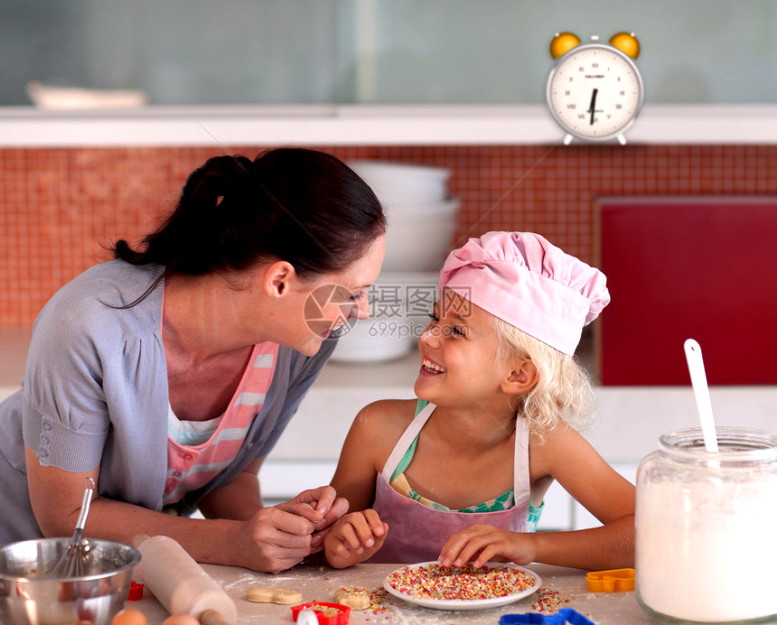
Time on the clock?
6:31
